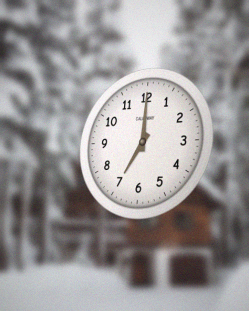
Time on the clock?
7:00
